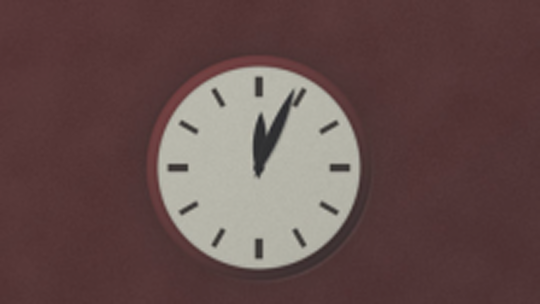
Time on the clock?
12:04
